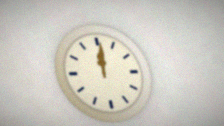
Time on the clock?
12:01
